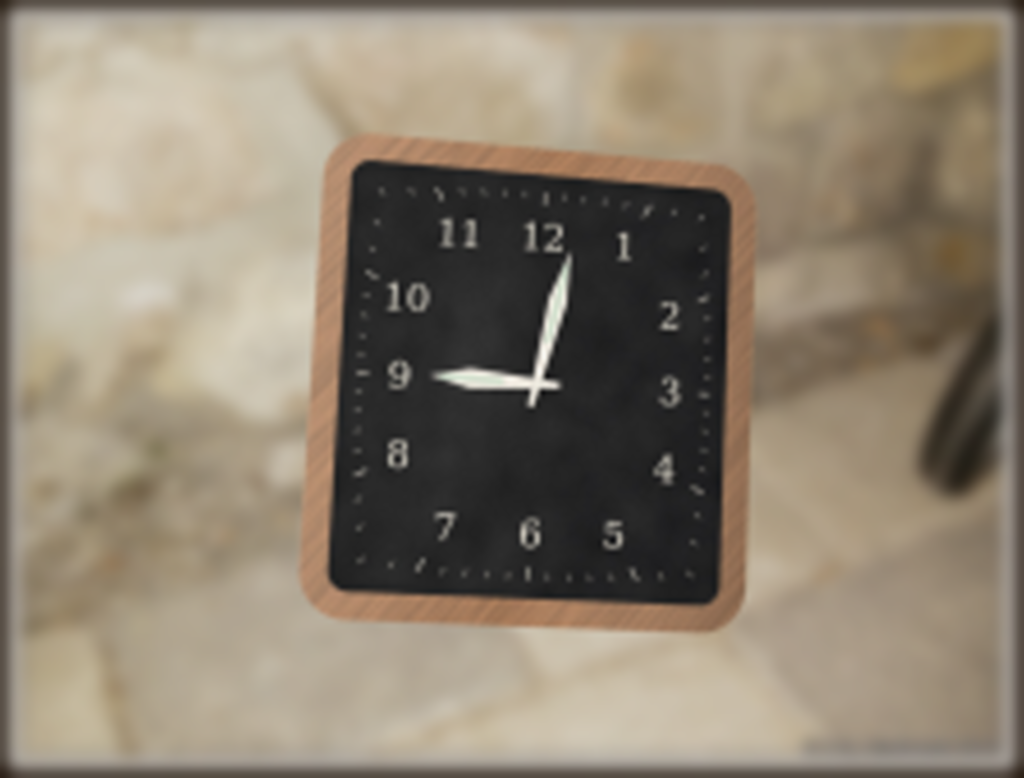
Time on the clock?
9:02
